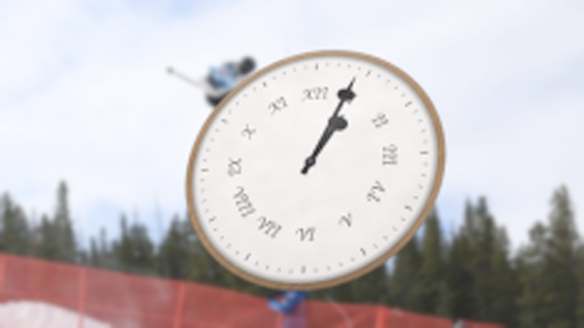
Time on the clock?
1:04
